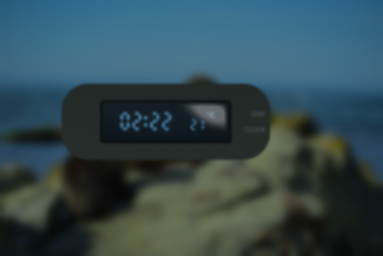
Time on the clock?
2:22
